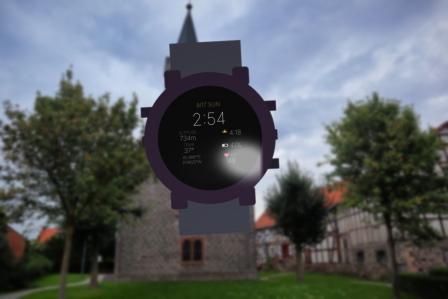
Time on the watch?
2:54
